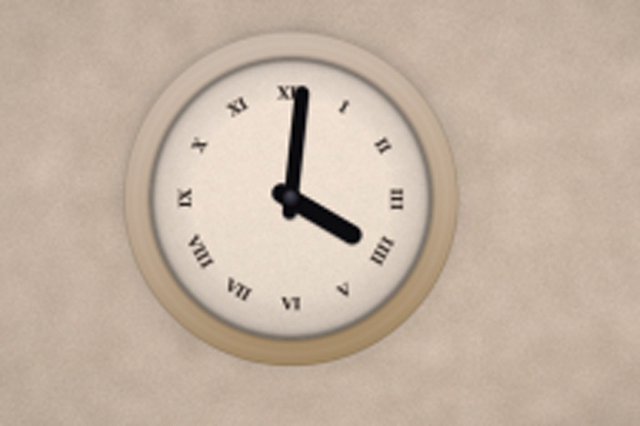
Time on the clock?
4:01
